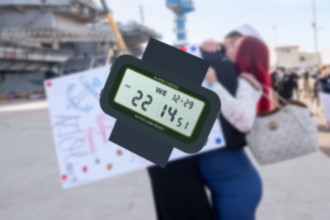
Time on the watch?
22:14:51
